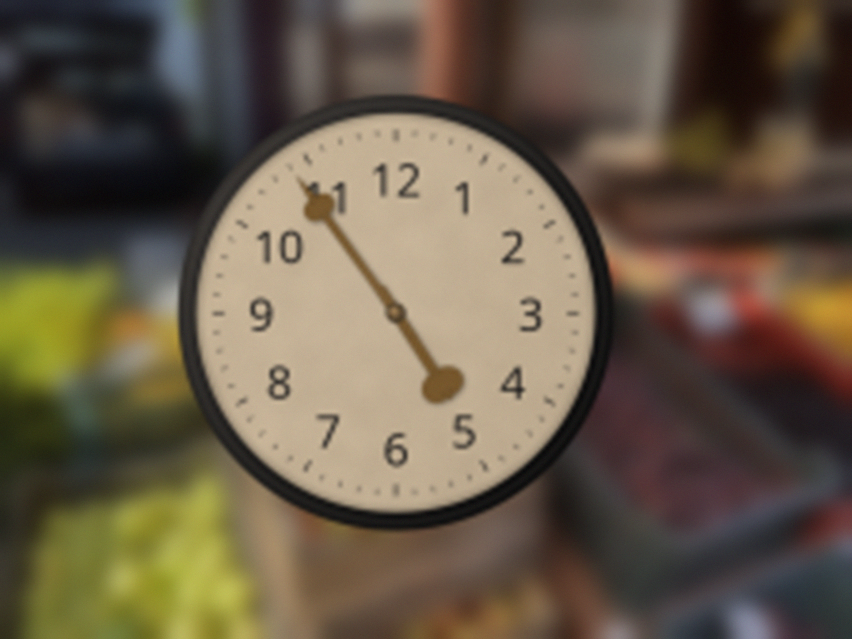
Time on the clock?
4:54
